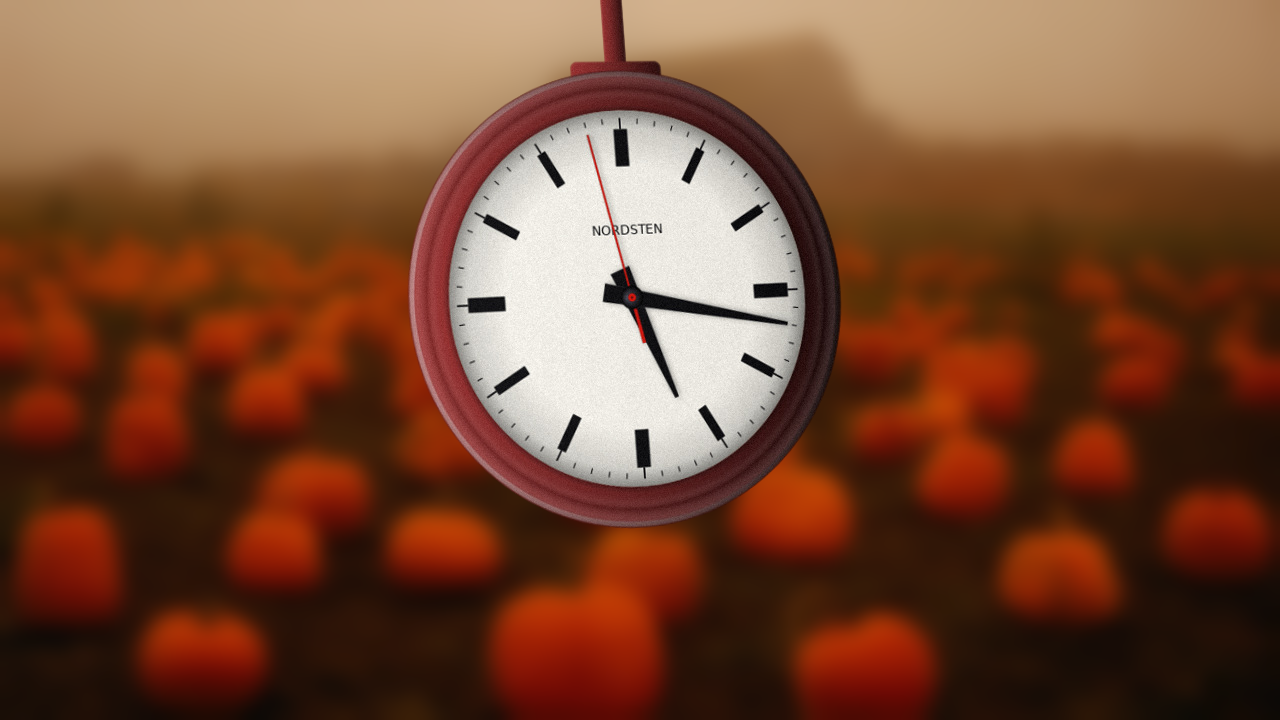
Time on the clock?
5:16:58
